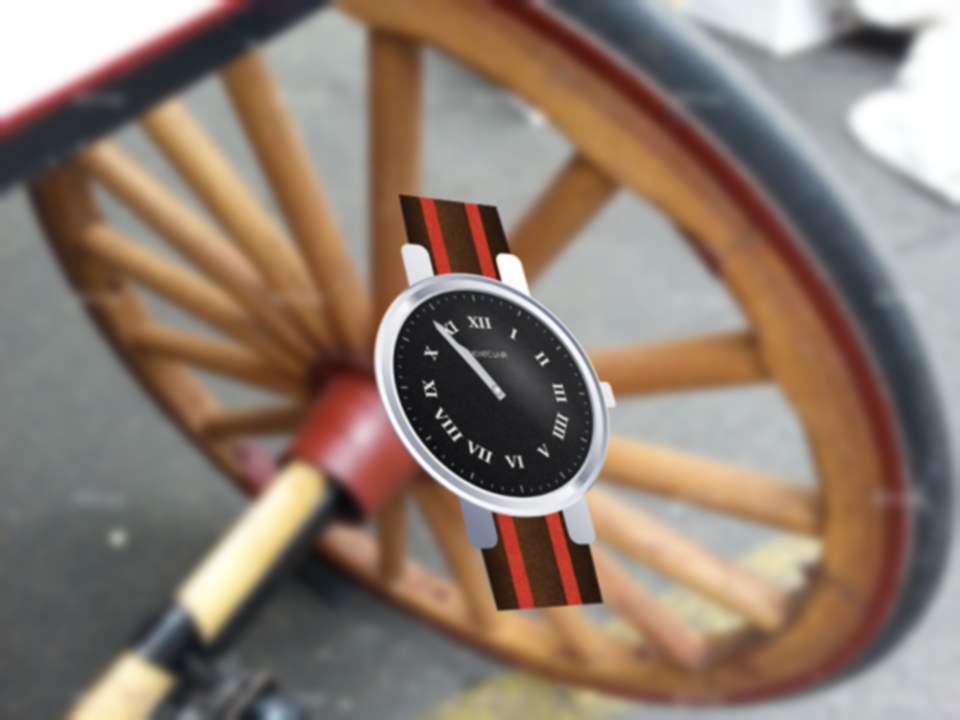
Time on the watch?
10:54
